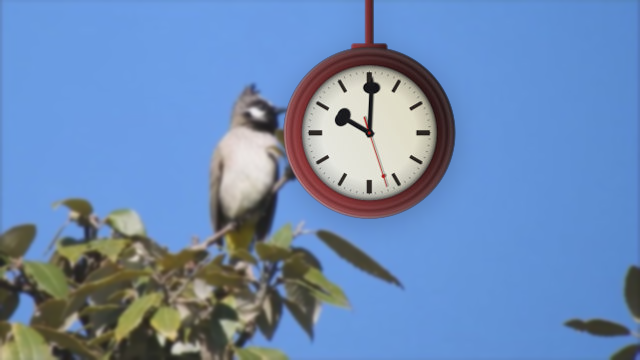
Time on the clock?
10:00:27
